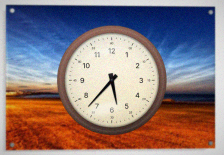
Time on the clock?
5:37
